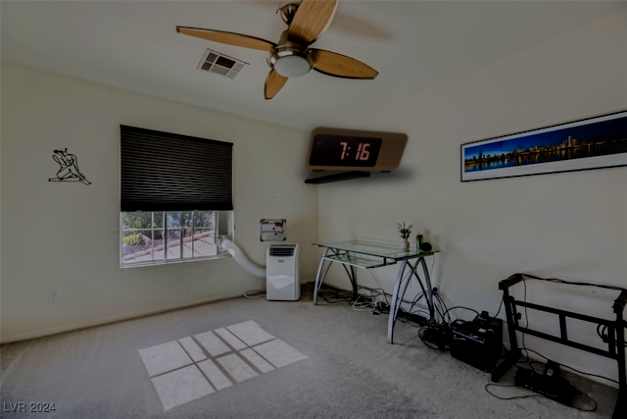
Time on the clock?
7:16
